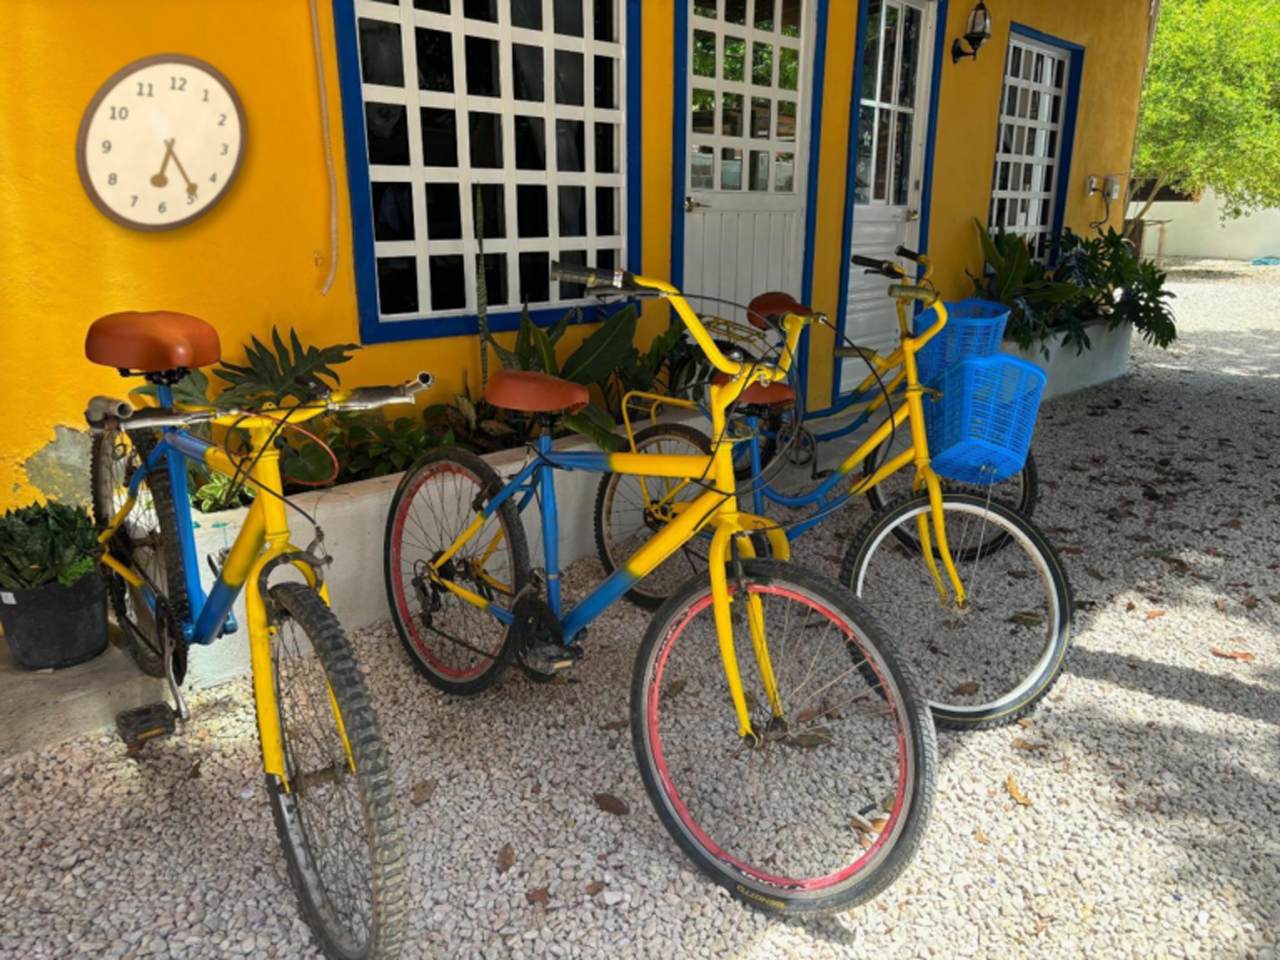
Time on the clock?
6:24
